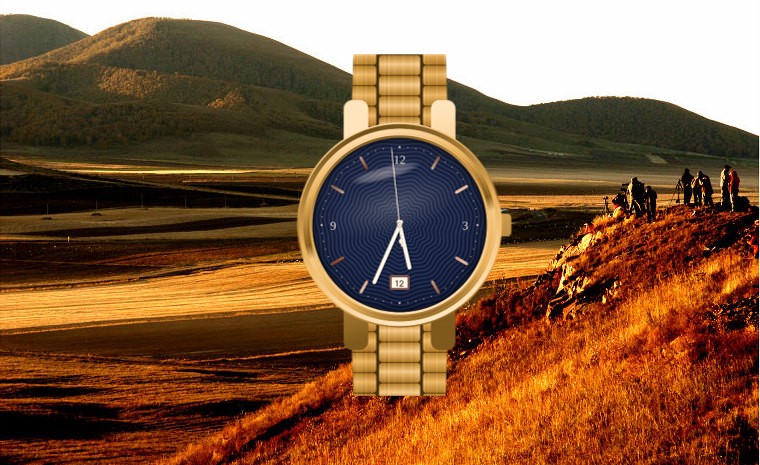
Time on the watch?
5:33:59
